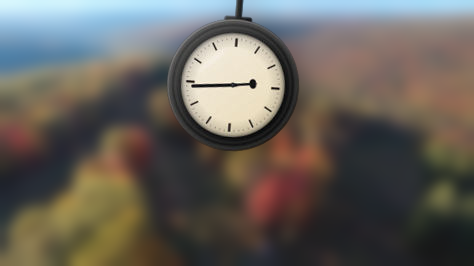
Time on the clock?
2:44
